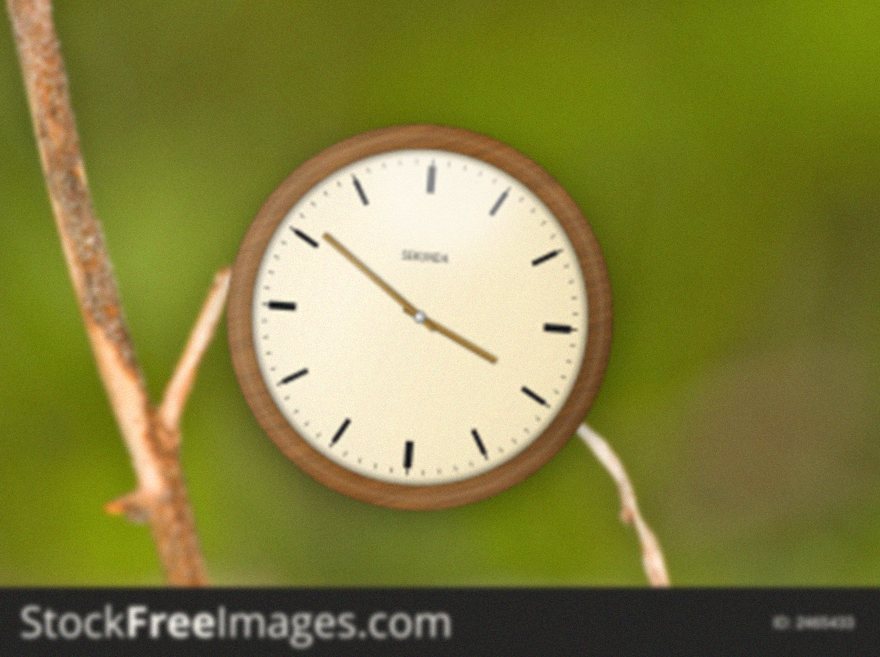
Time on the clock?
3:51
